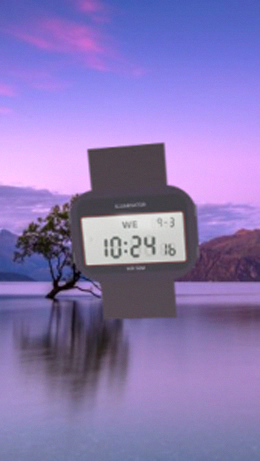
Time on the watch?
10:24:16
